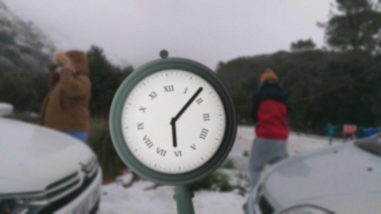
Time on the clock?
6:08
